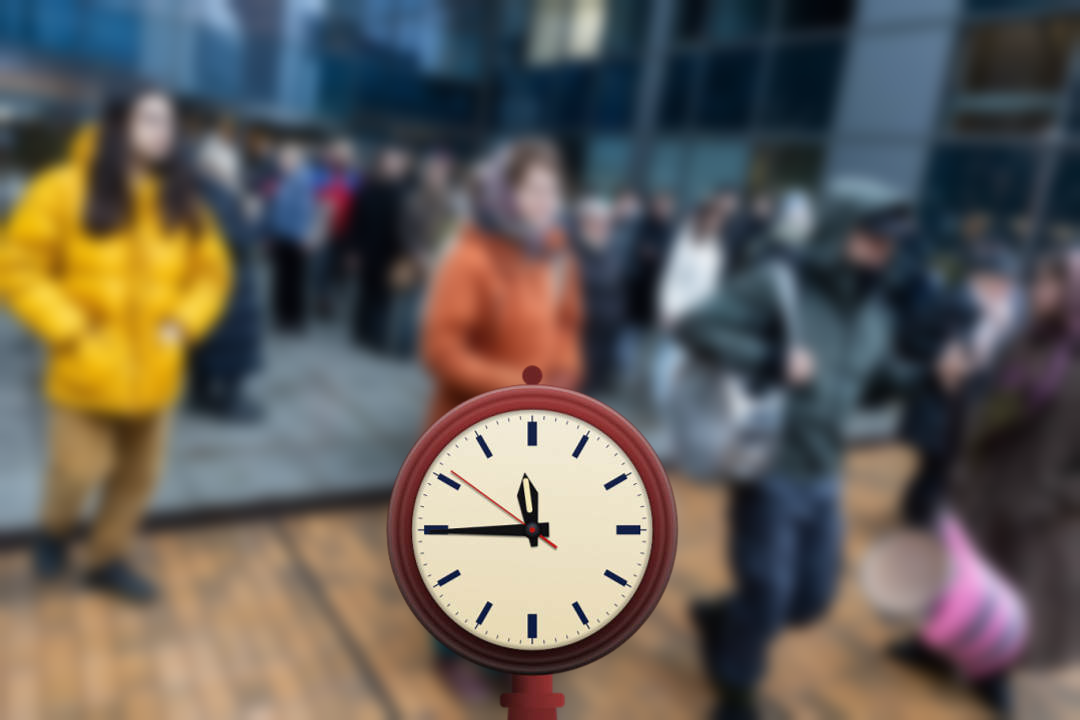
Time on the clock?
11:44:51
